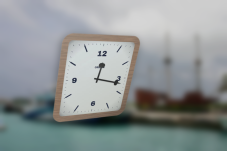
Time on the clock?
12:17
